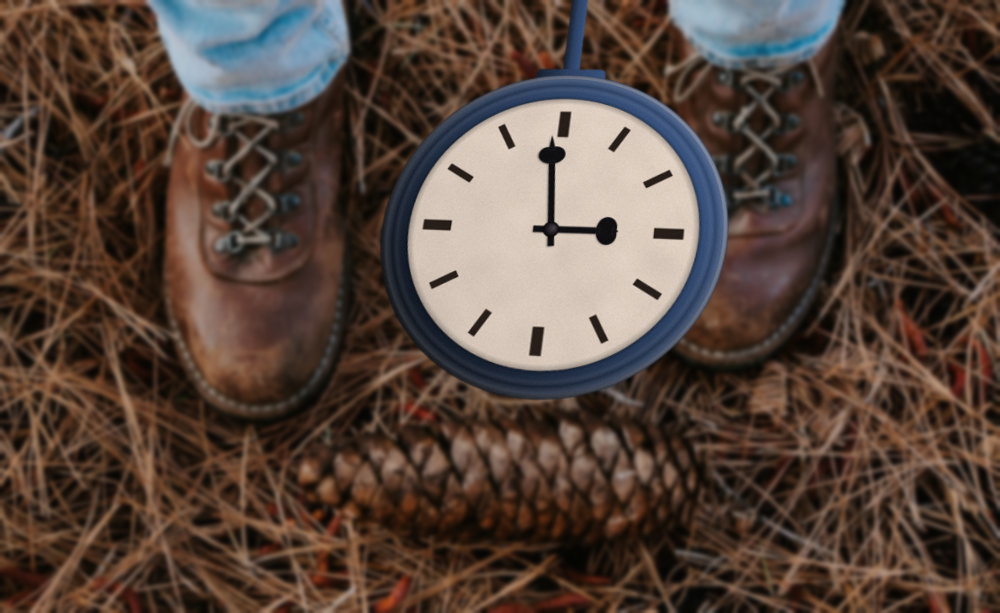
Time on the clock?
2:59
